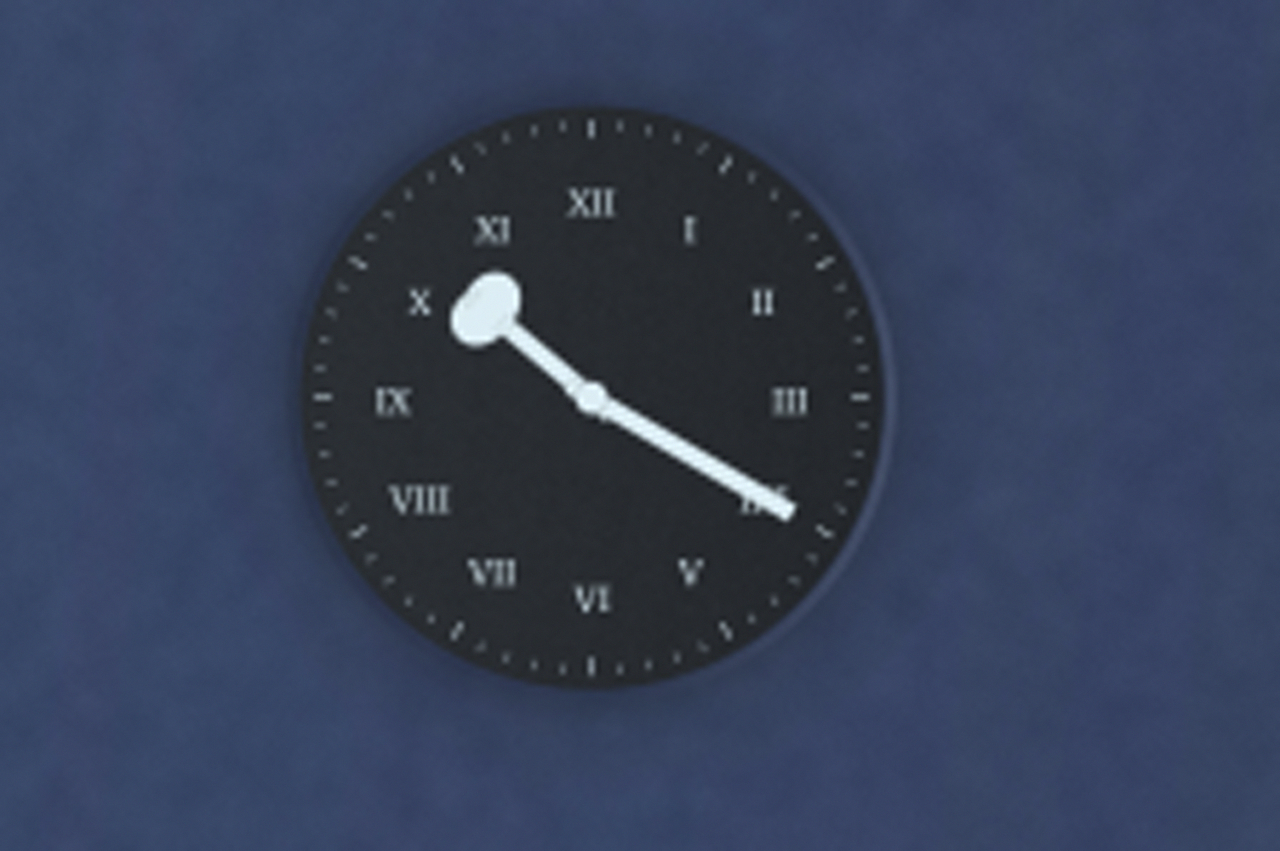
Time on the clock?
10:20
